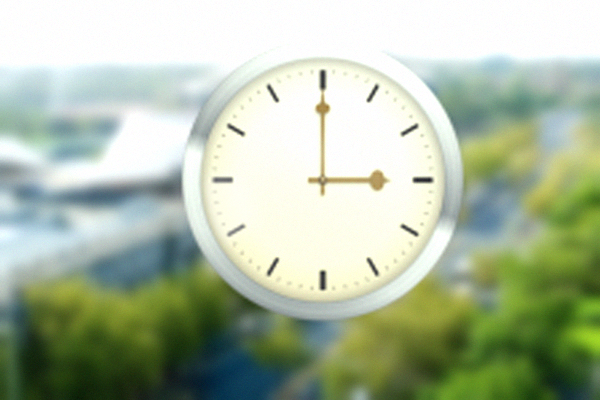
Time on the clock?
3:00
